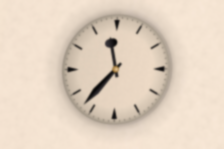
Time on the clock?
11:37
